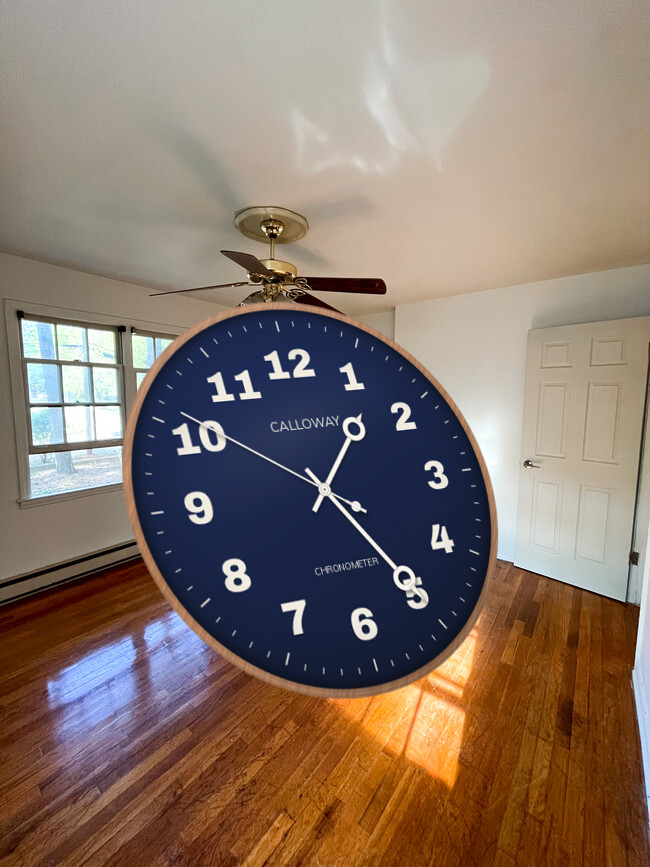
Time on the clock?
1:24:51
